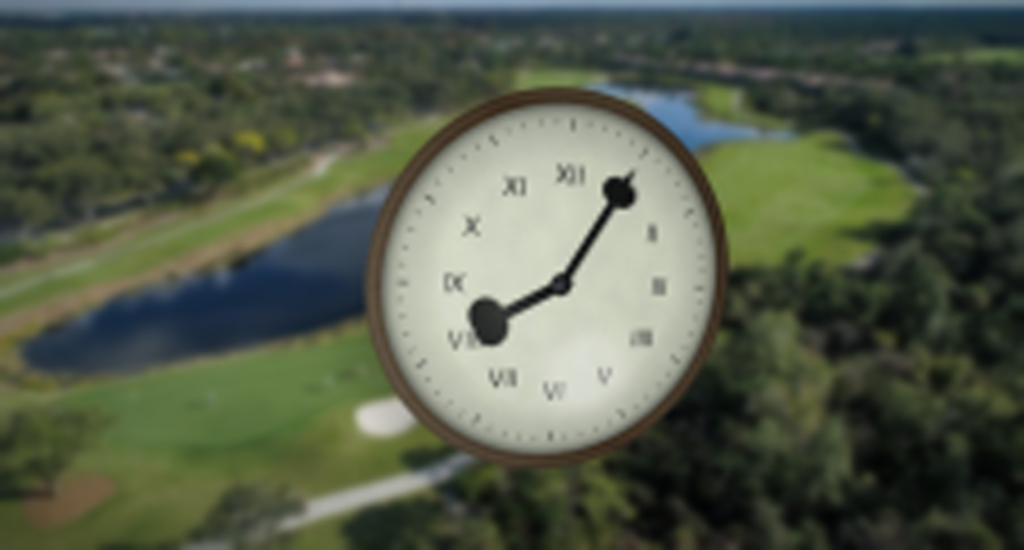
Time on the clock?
8:05
